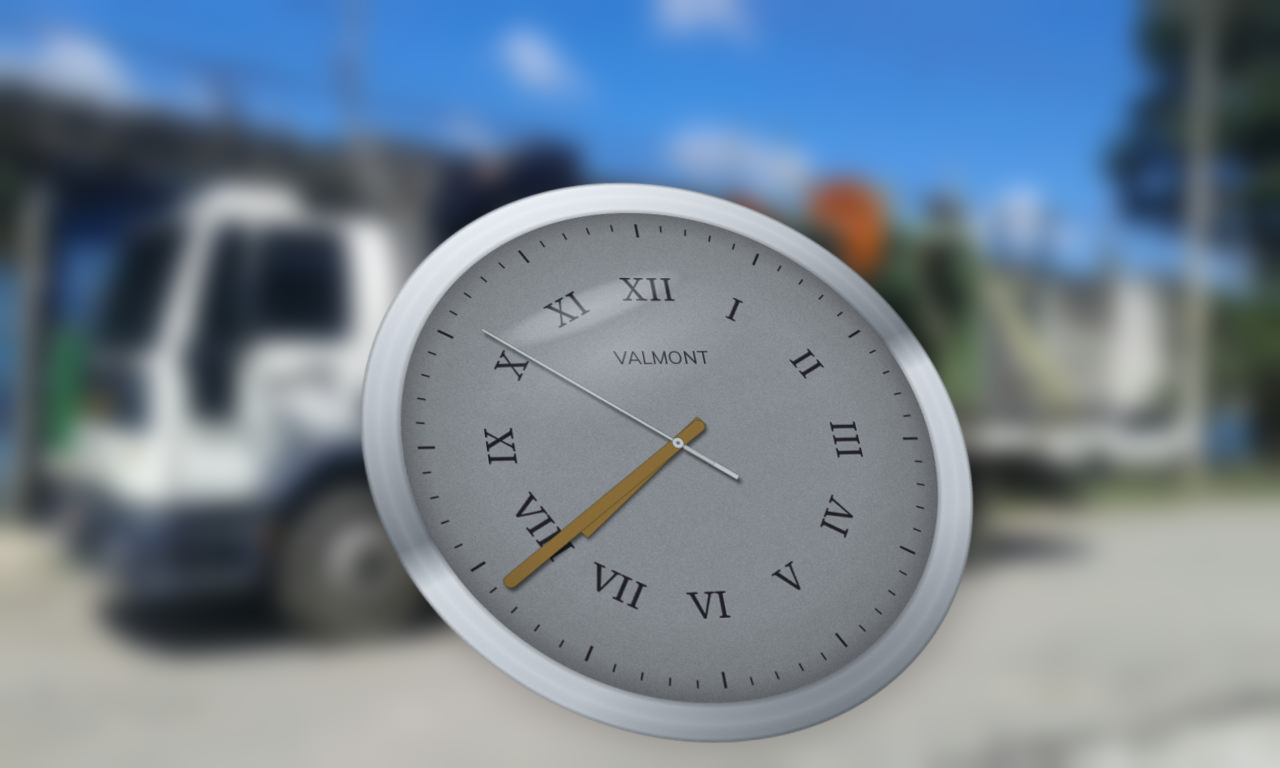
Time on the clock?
7:38:51
